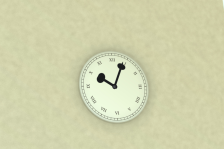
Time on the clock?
10:04
